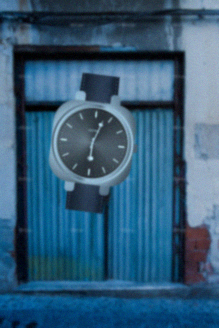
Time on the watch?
6:03
